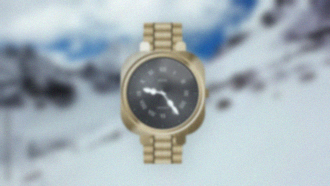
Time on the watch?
9:24
